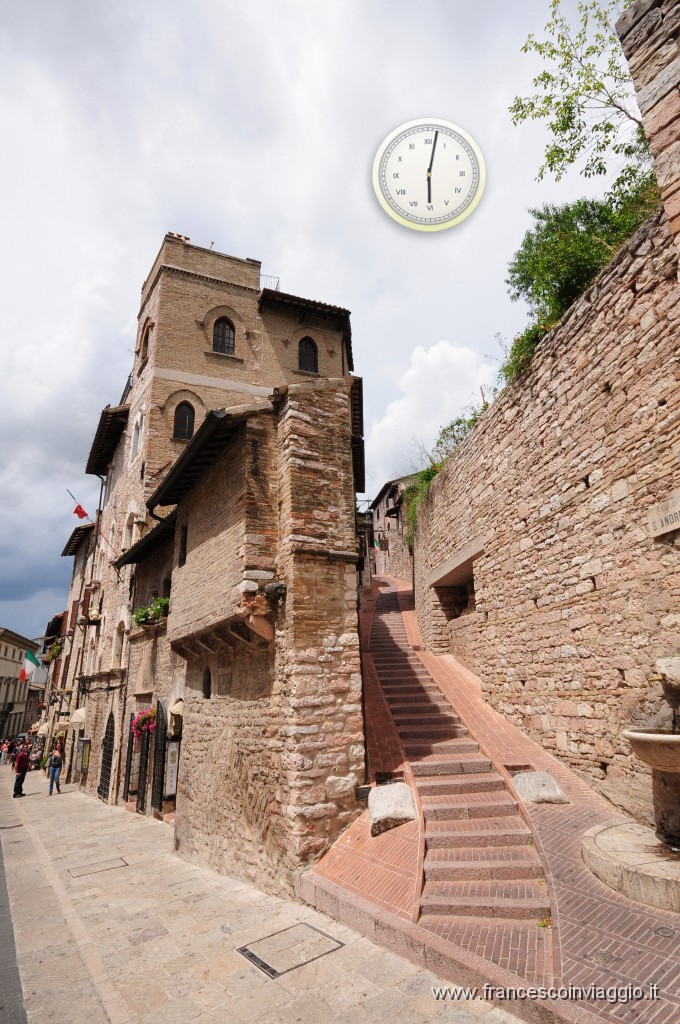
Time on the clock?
6:02
